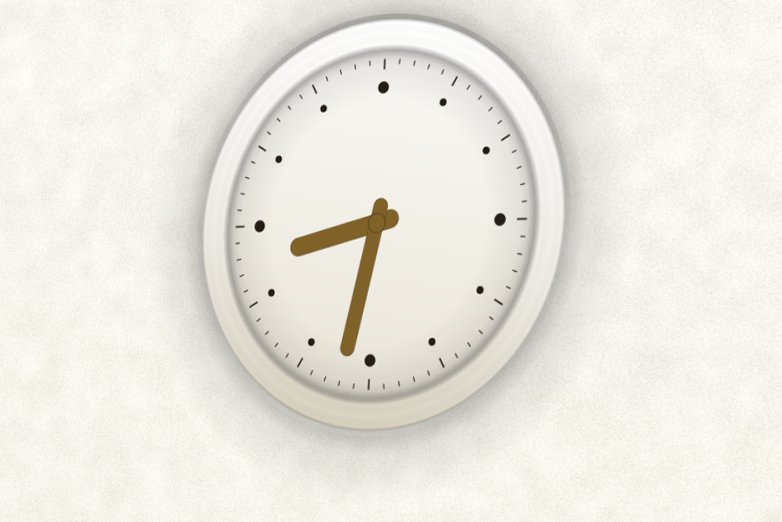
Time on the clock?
8:32
